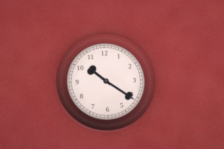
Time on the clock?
10:21
